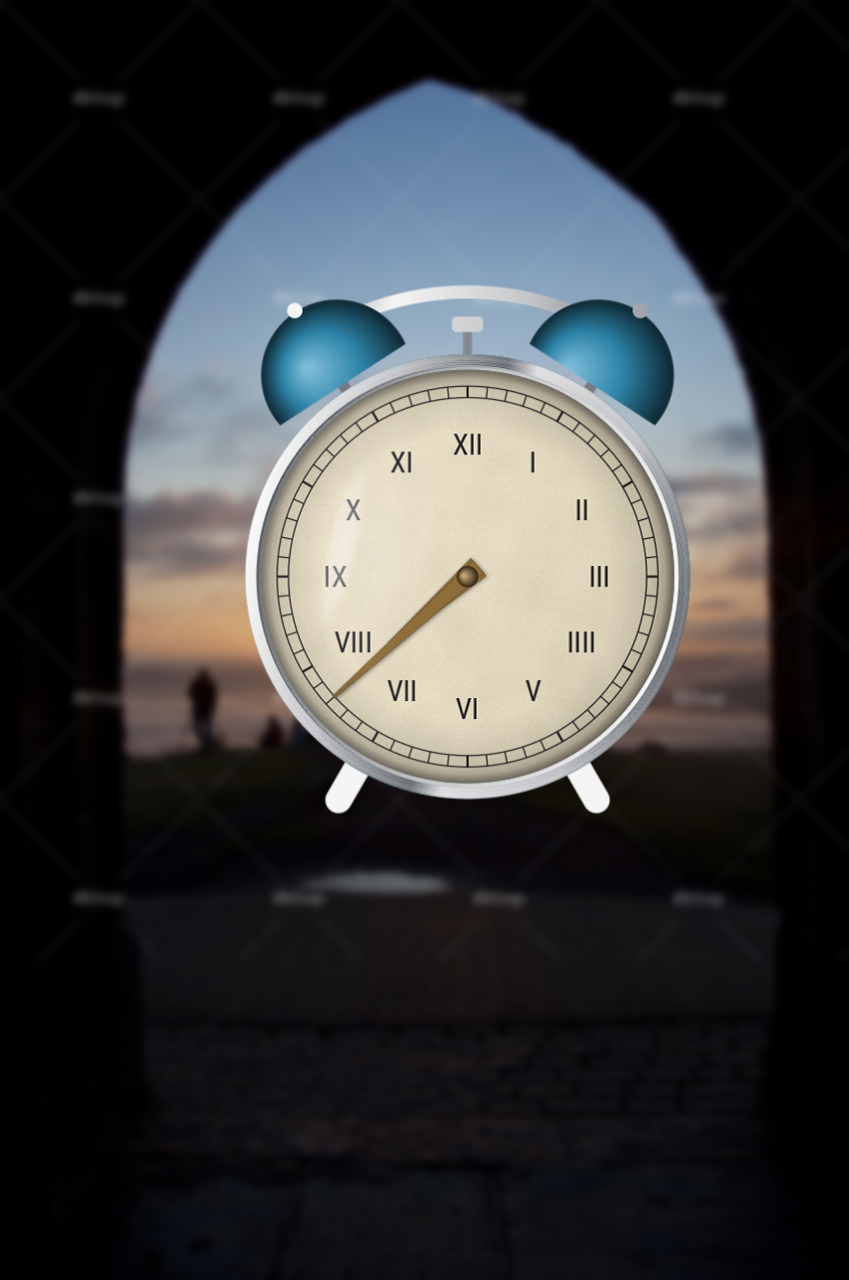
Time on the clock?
7:38
